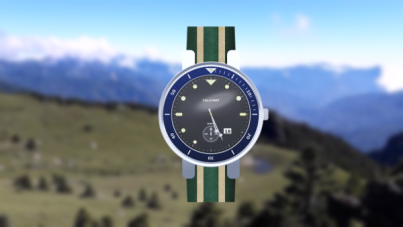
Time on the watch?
5:26
